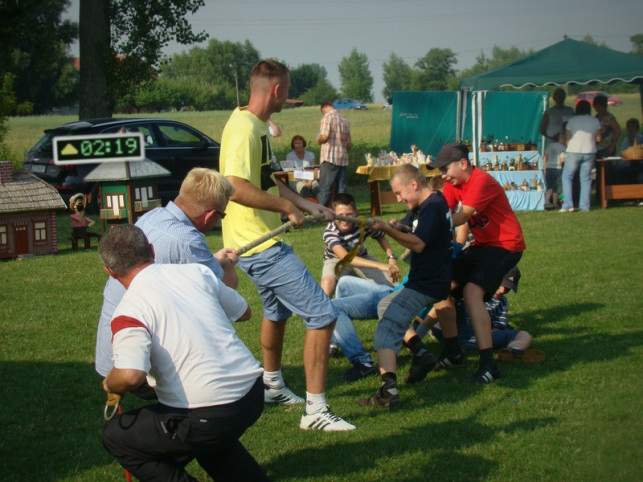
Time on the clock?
2:19
